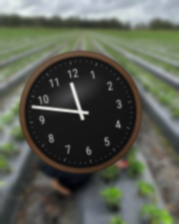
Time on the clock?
11:48
